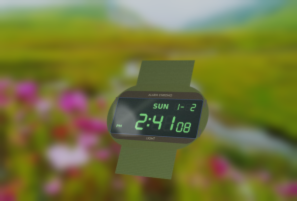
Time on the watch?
2:41:08
